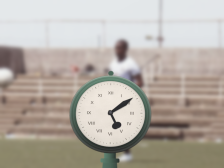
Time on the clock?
5:09
